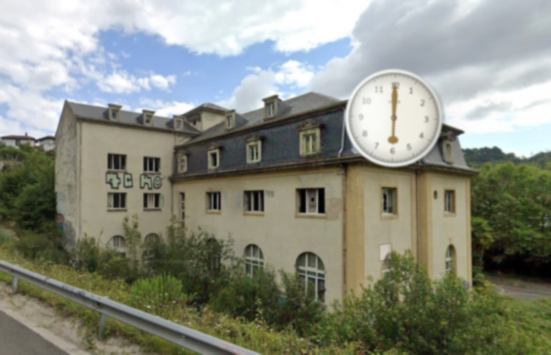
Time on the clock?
6:00
